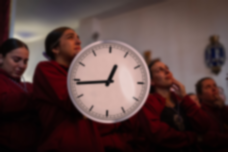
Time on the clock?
12:44
